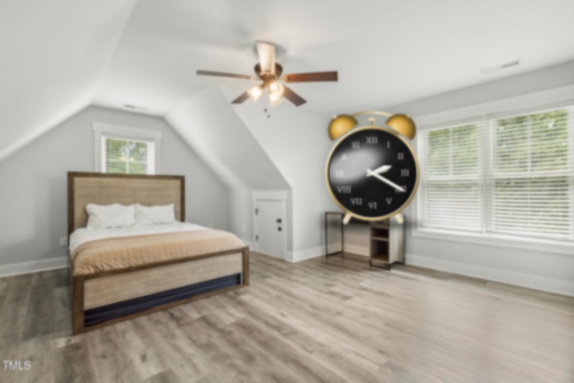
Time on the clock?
2:20
